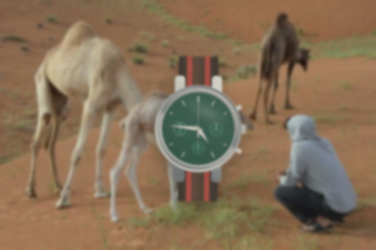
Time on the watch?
4:46
